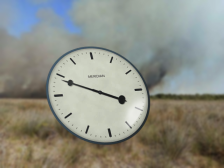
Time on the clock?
3:49
